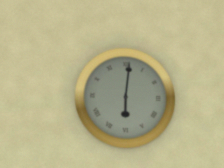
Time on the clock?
6:01
